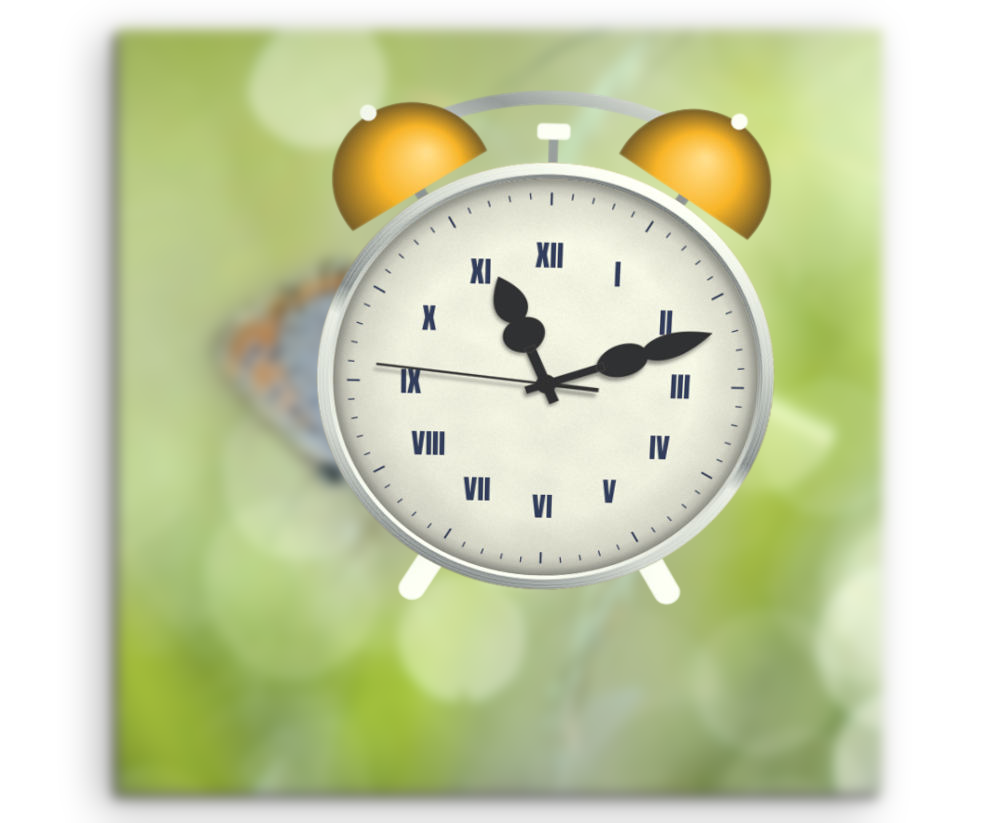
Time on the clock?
11:11:46
